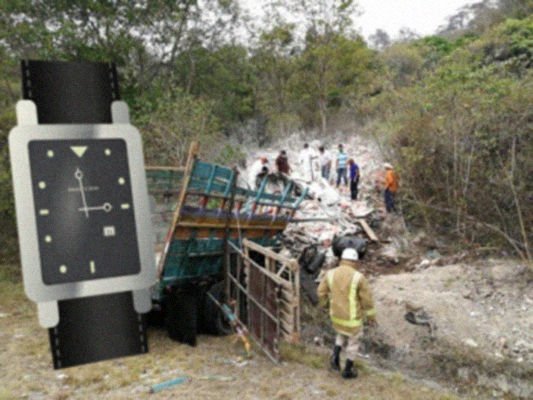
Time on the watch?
2:59
